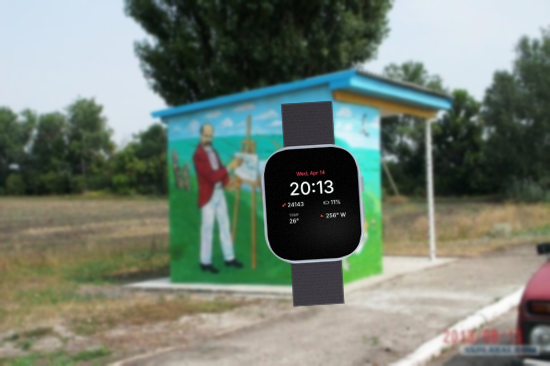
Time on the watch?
20:13
